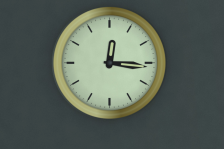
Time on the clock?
12:16
